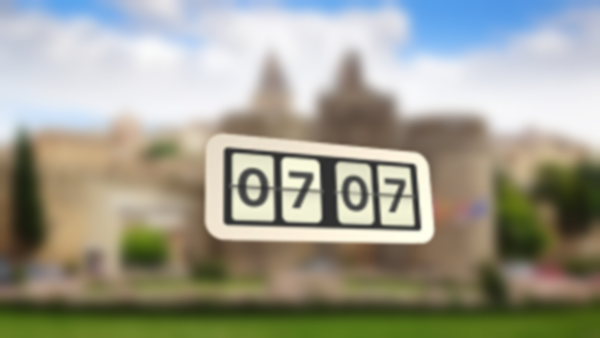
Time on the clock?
7:07
